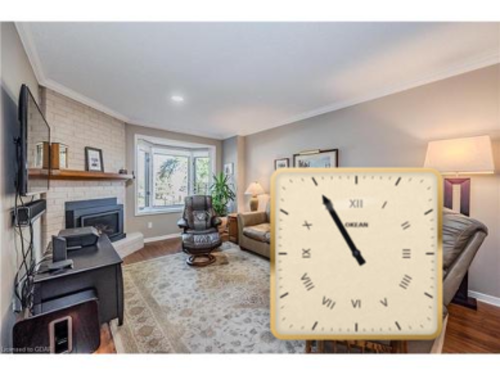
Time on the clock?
10:55
